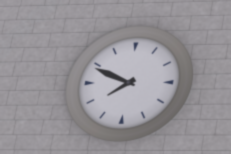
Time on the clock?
7:49
